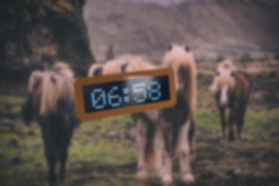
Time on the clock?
6:58
